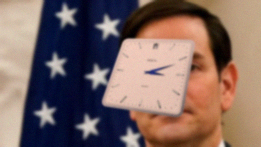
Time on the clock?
3:11
